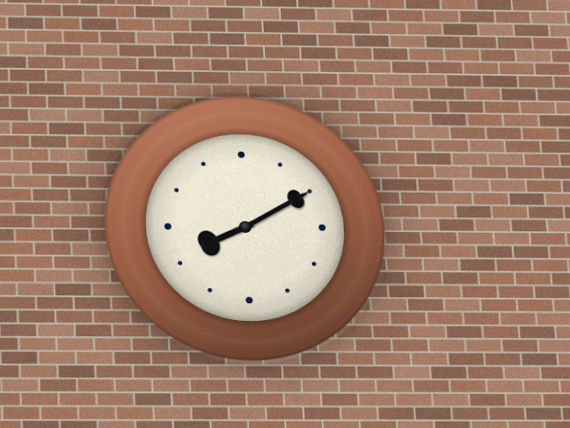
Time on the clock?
8:10
